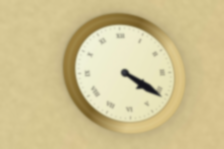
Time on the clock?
4:21
